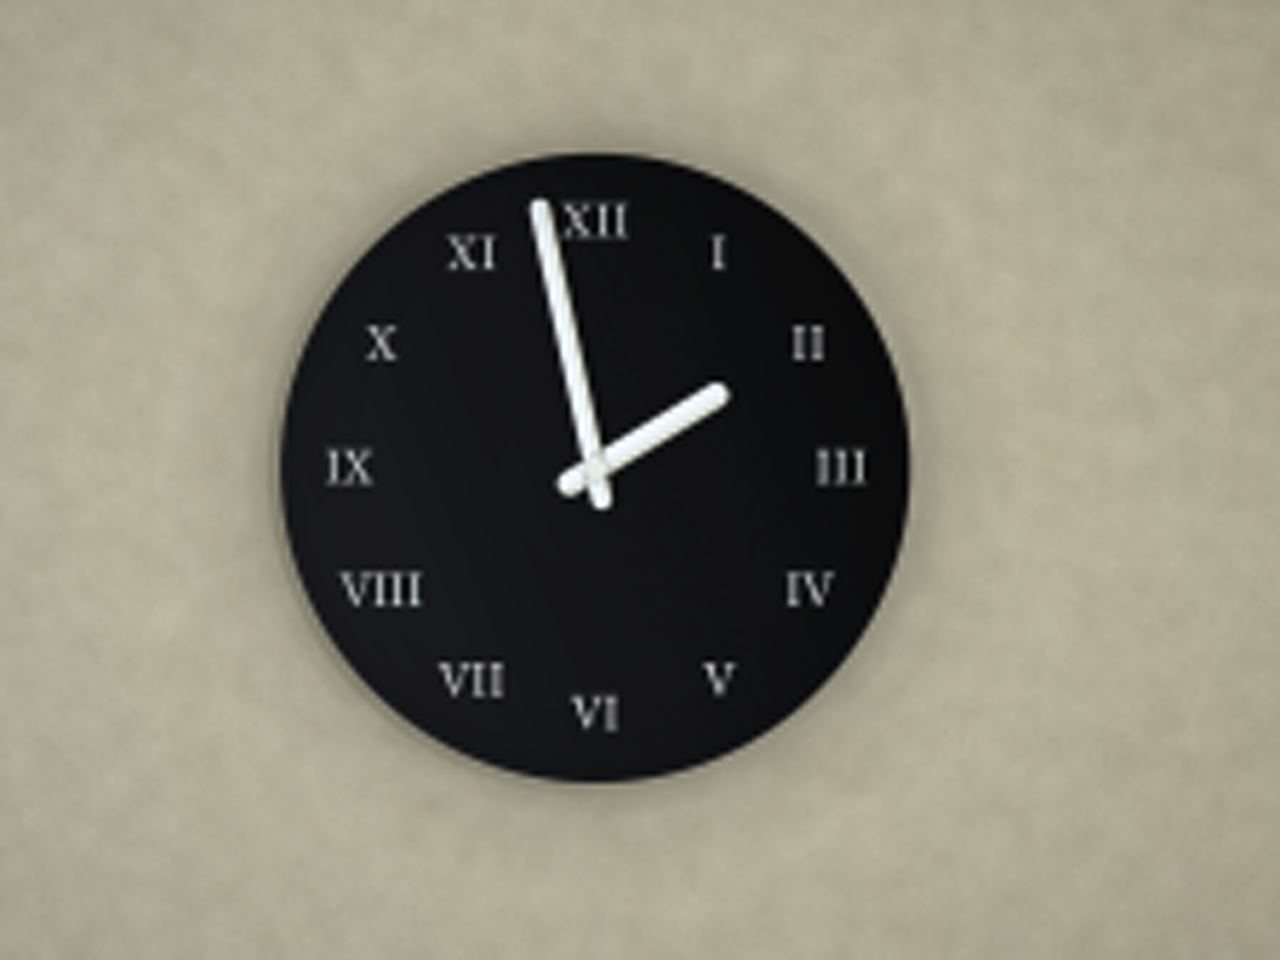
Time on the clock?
1:58
